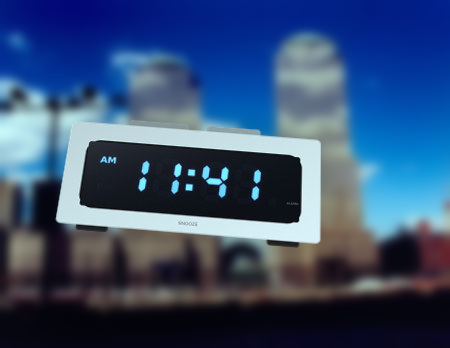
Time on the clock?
11:41
